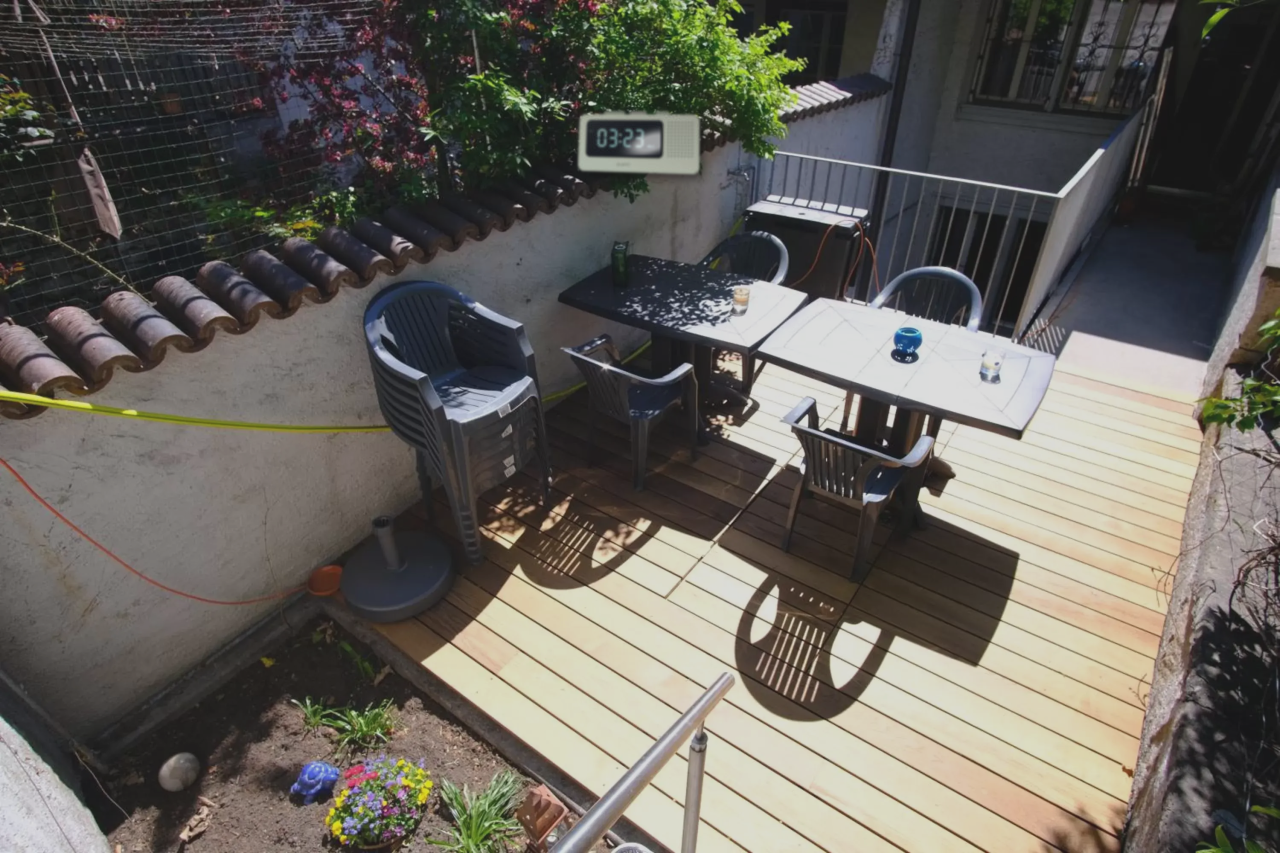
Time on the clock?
3:23
